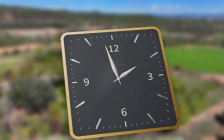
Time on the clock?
1:58
